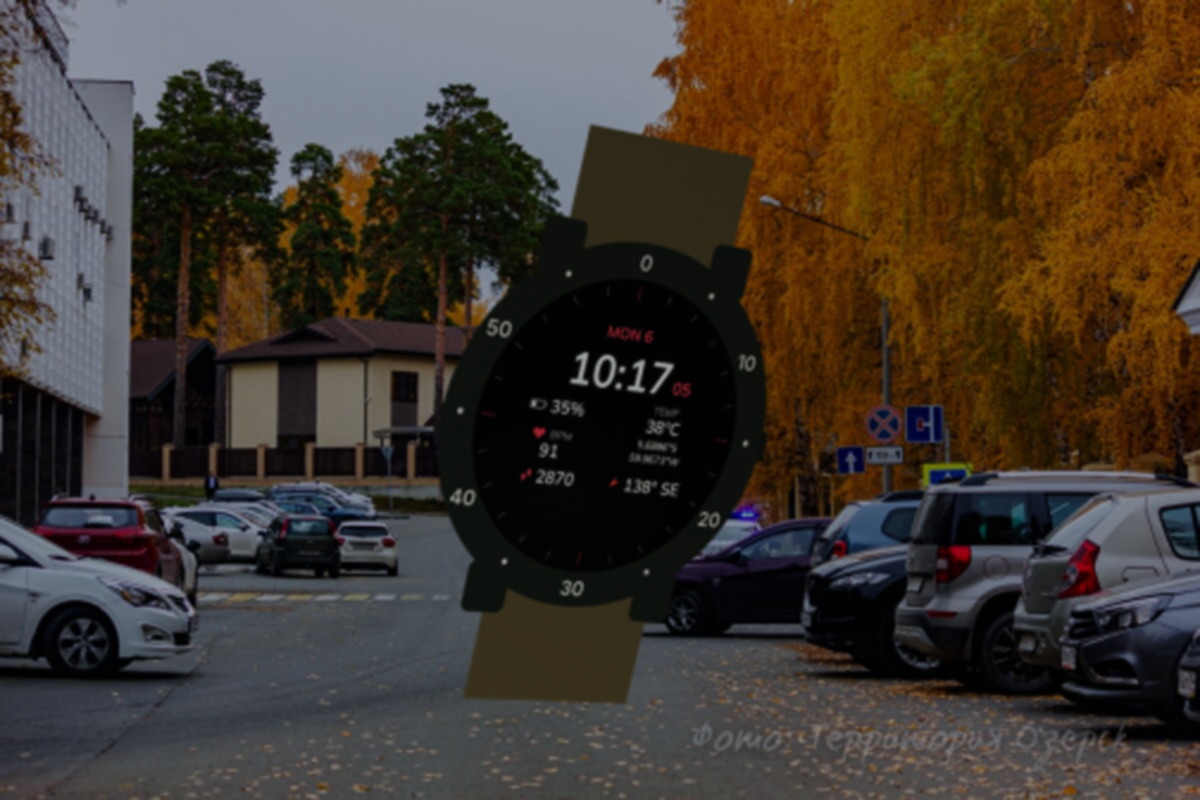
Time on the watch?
10:17
